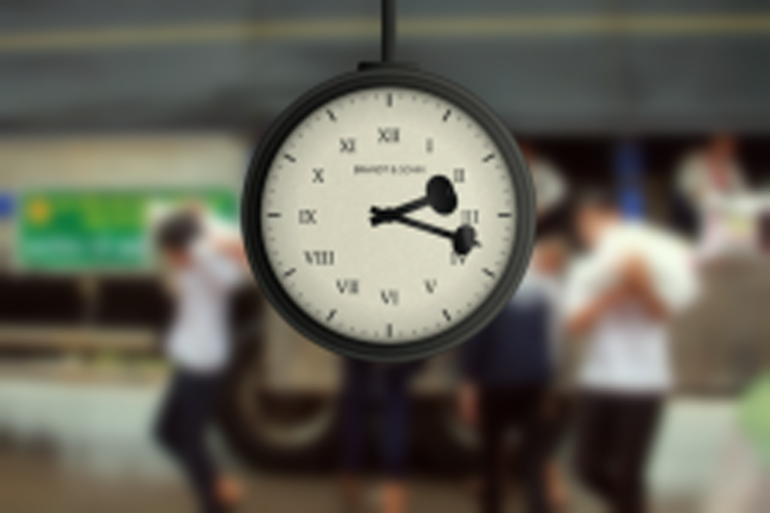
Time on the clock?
2:18
